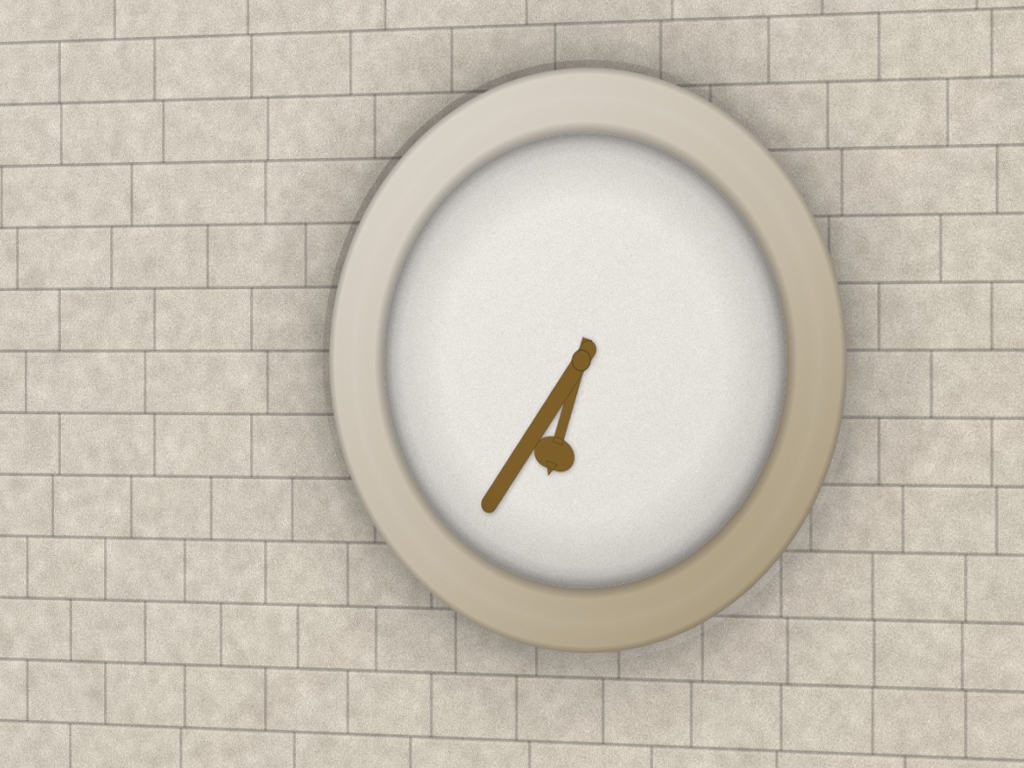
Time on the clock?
6:36
